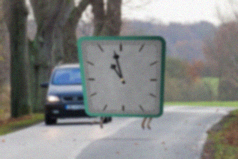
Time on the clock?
10:58
